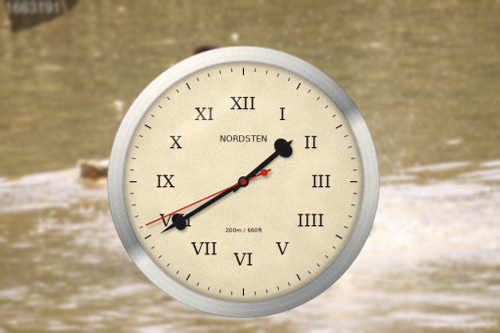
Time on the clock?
1:39:41
